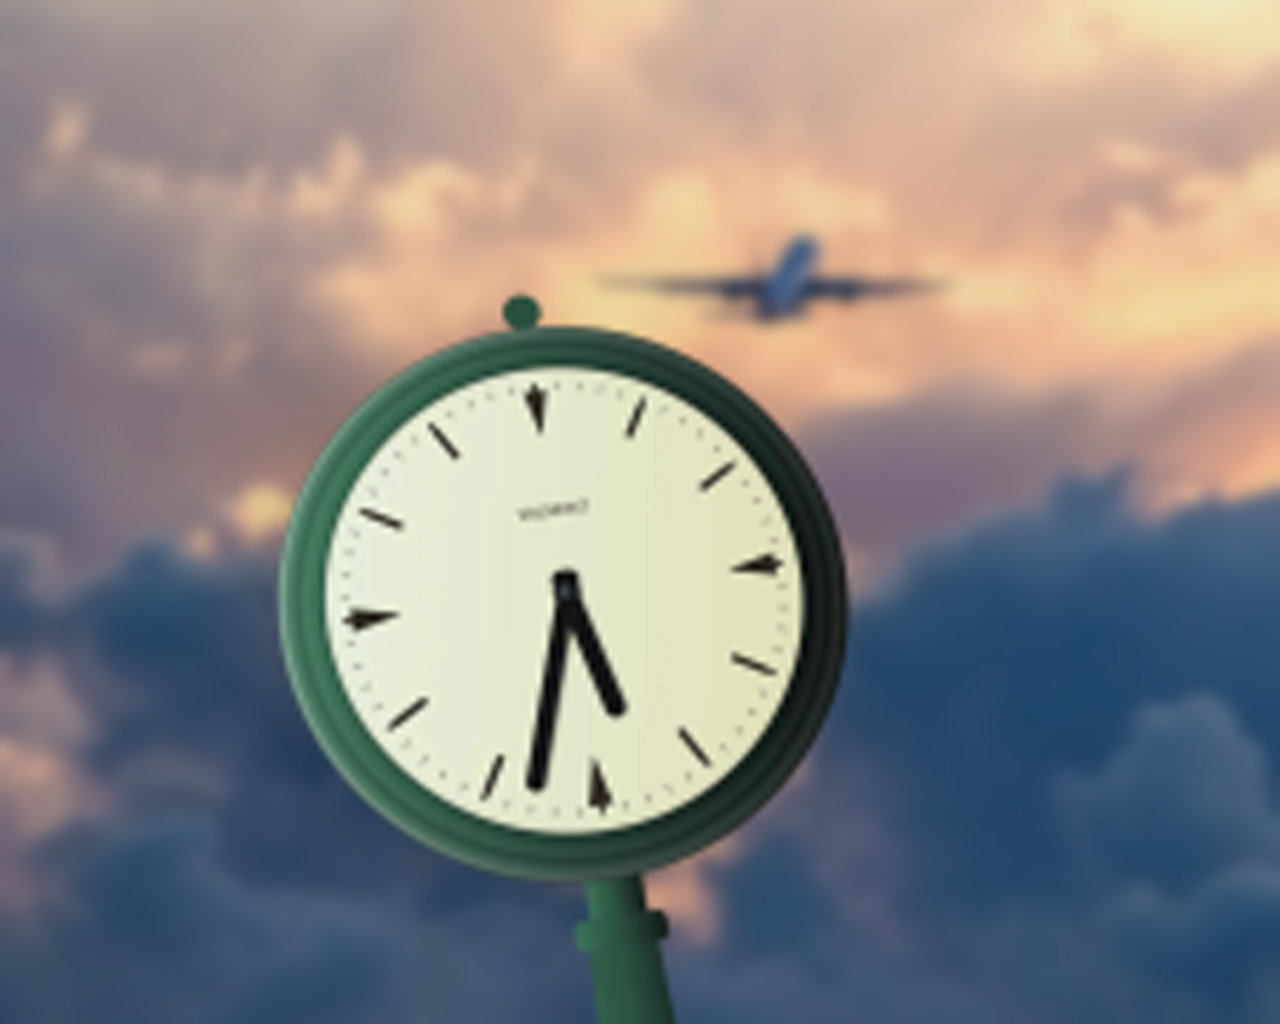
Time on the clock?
5:33
